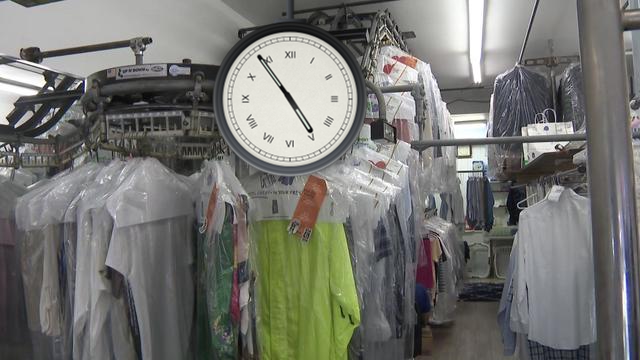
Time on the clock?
4:54
